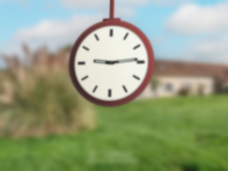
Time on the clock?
9:14
